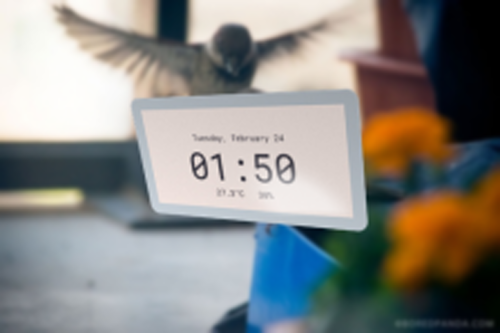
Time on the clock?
1:50
